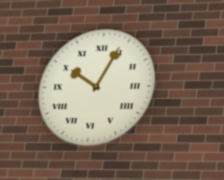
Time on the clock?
10:04
